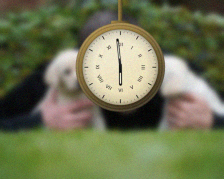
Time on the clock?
5:59
